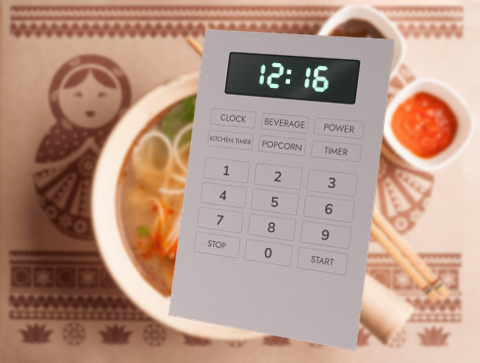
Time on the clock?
12:16
